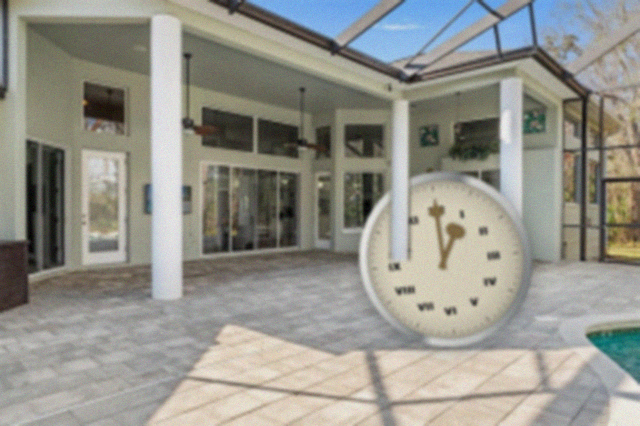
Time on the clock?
1:00
